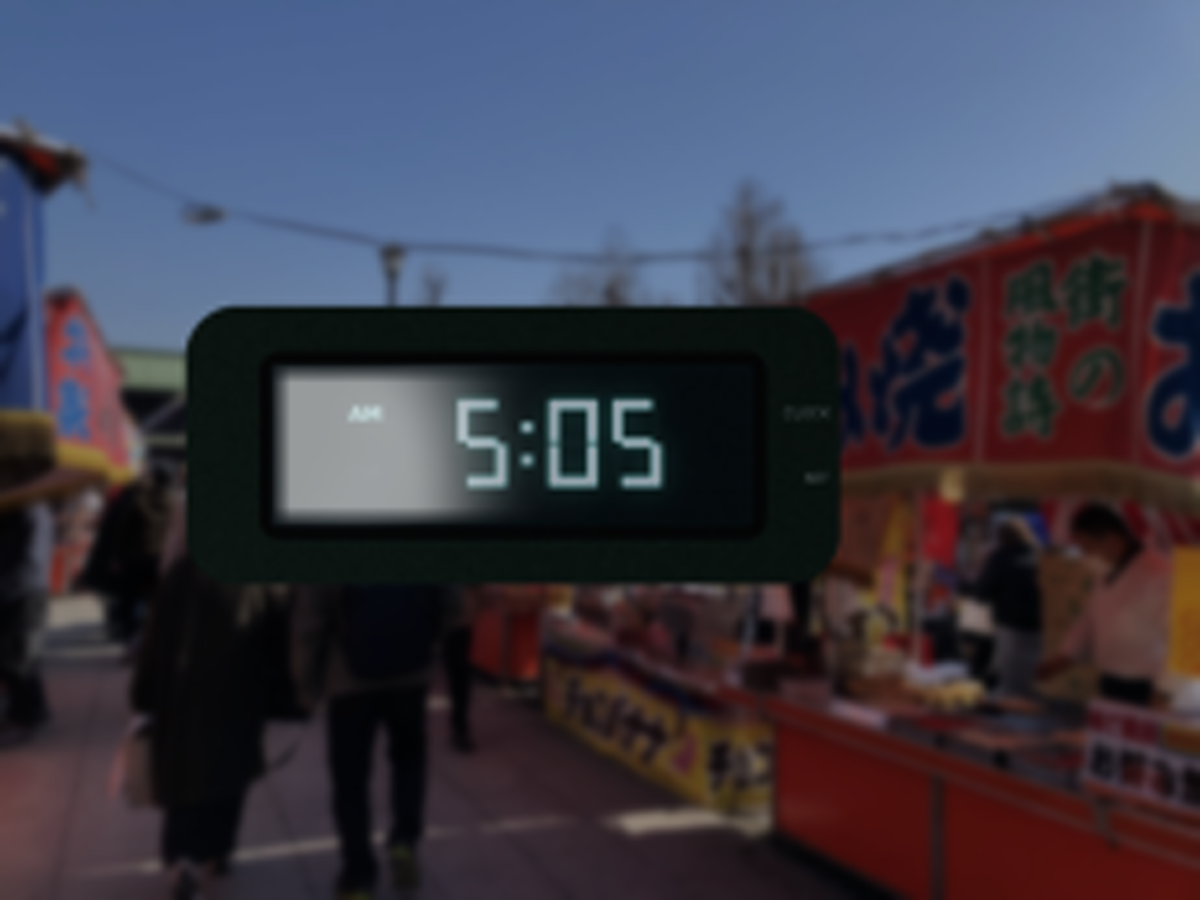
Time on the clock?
5:05
